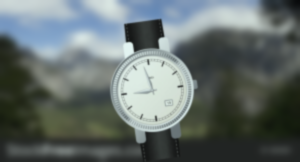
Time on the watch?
8:58
